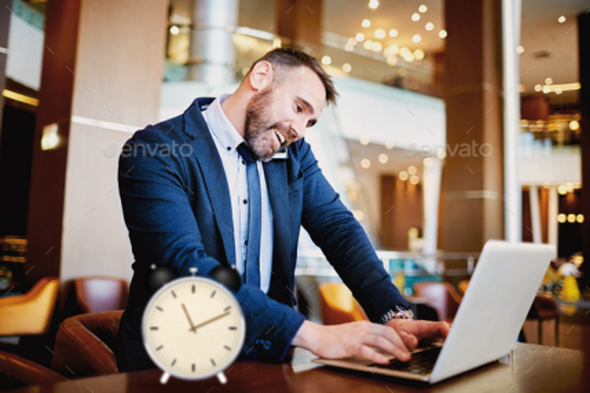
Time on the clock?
11:11
